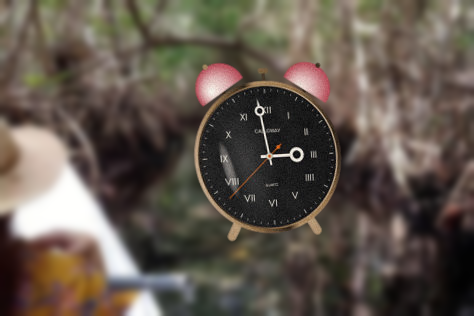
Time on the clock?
2:58:38
